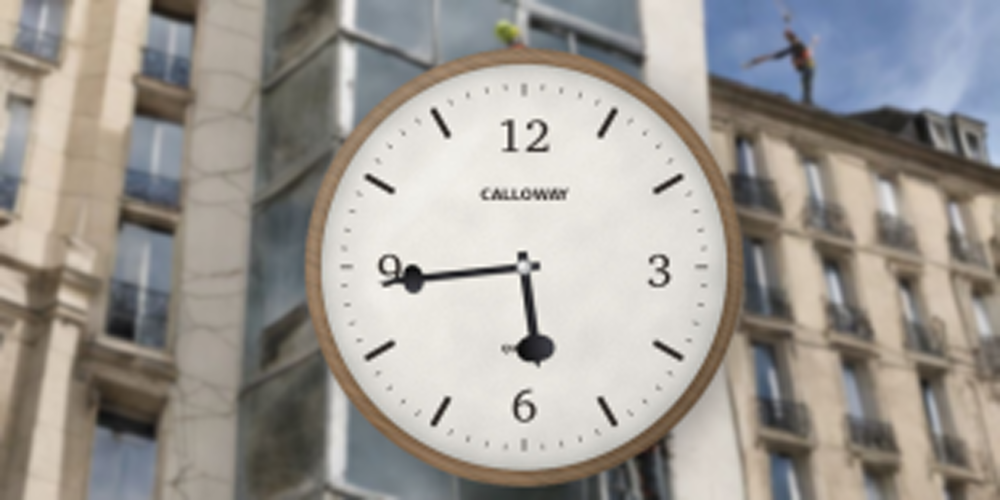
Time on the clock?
5:44
